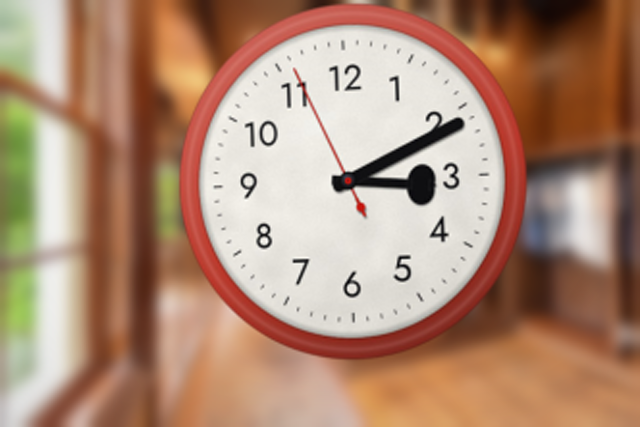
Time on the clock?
3:10:56
